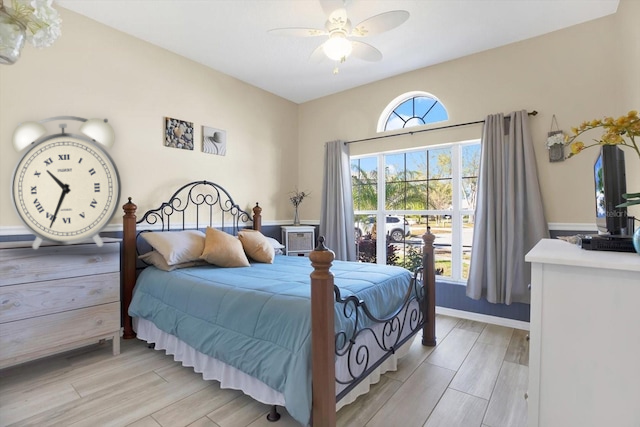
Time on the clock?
10:34
